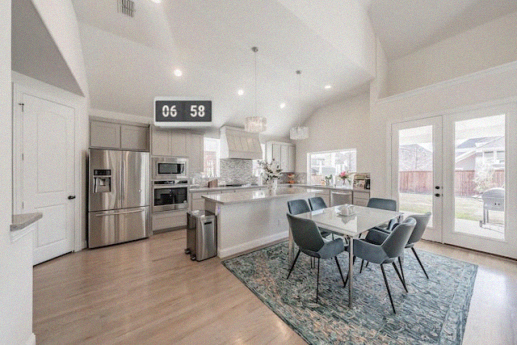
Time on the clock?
6:58
